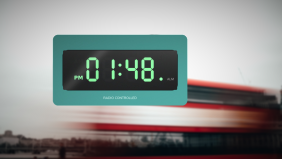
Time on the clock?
1:48
